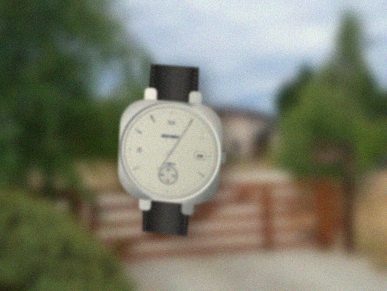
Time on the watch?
7:05
